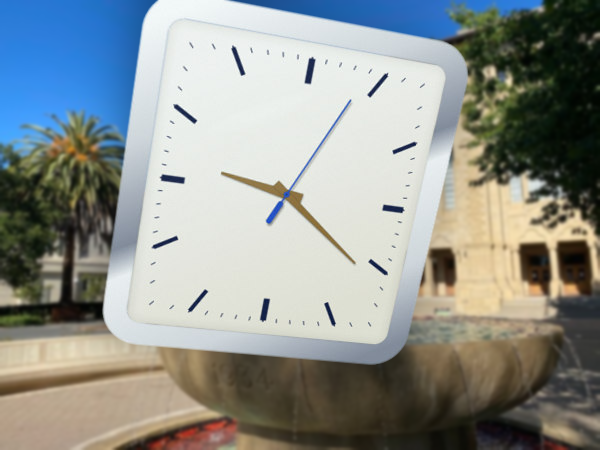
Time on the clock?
9:21:04
